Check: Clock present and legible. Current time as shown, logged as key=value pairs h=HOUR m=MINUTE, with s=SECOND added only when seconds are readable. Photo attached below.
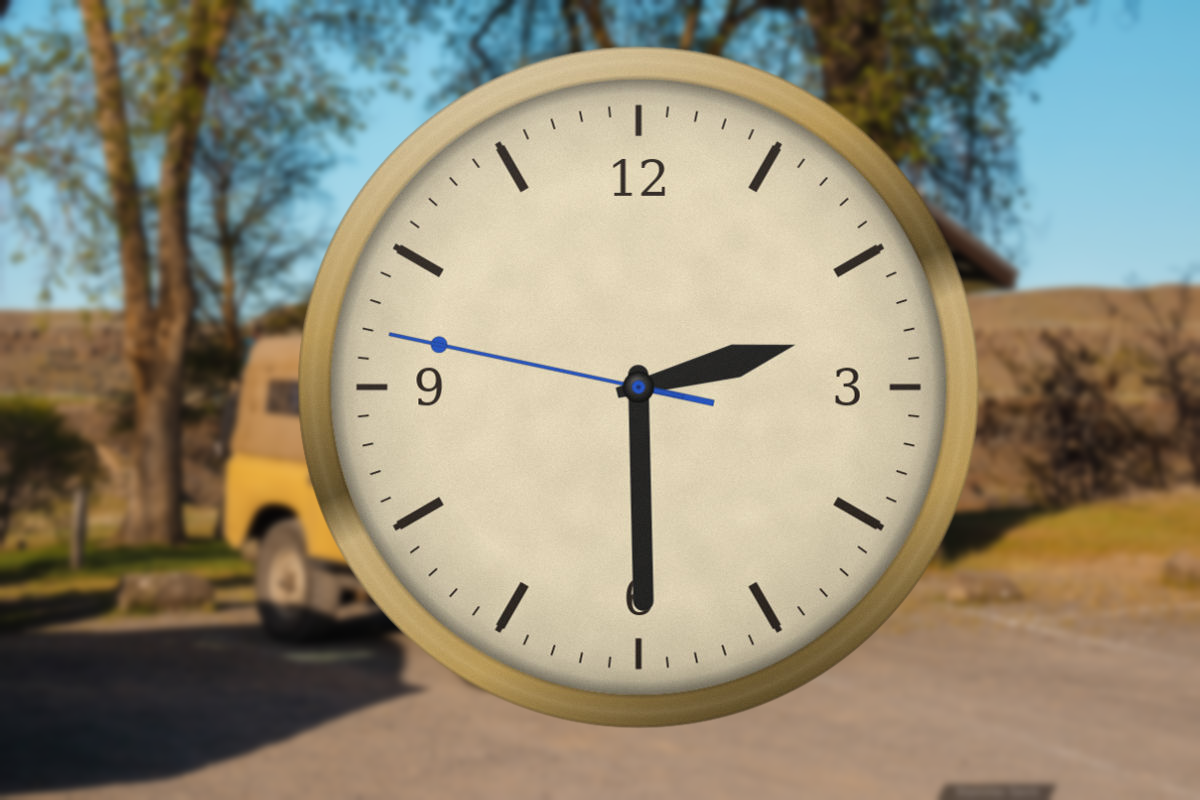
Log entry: h=2 m=29 s=47
